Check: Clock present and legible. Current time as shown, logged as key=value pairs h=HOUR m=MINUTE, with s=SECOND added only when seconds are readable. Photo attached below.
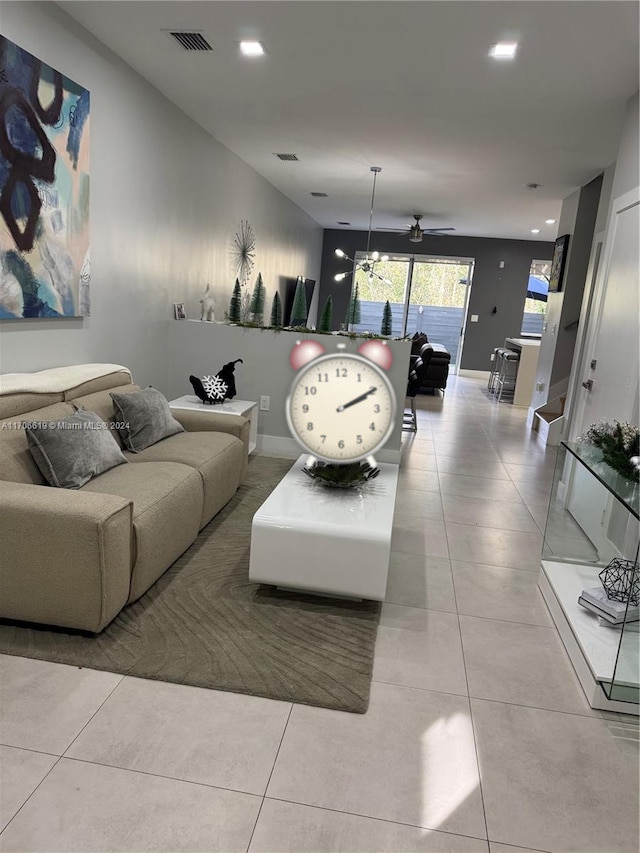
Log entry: h=2 m=10
